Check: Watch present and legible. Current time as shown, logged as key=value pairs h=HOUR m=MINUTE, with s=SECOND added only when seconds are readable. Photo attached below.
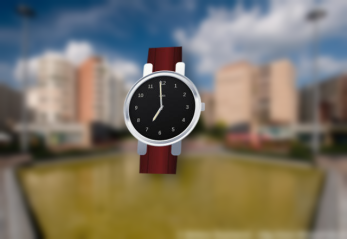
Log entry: h=6 m=59
